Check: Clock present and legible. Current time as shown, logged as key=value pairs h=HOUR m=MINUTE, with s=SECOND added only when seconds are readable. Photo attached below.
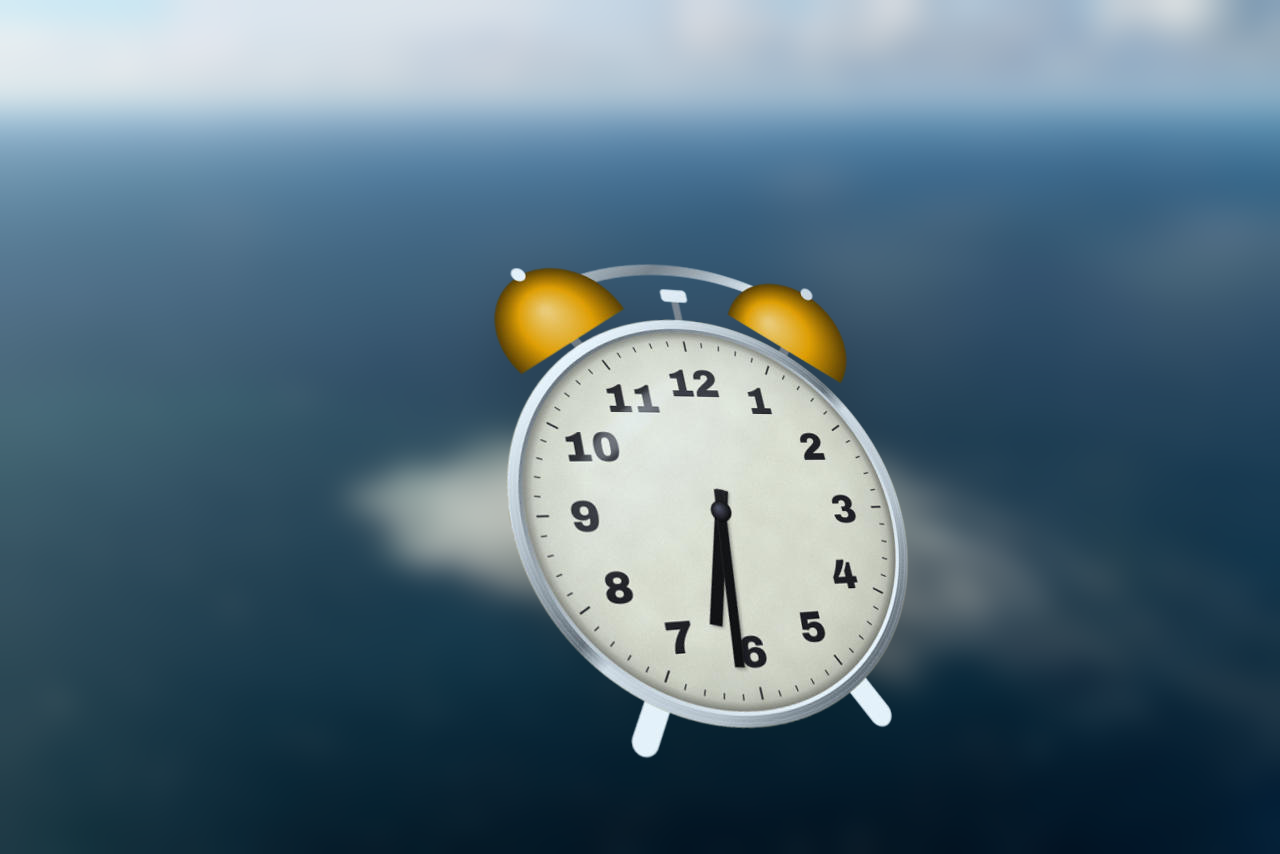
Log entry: h=6 m=31
